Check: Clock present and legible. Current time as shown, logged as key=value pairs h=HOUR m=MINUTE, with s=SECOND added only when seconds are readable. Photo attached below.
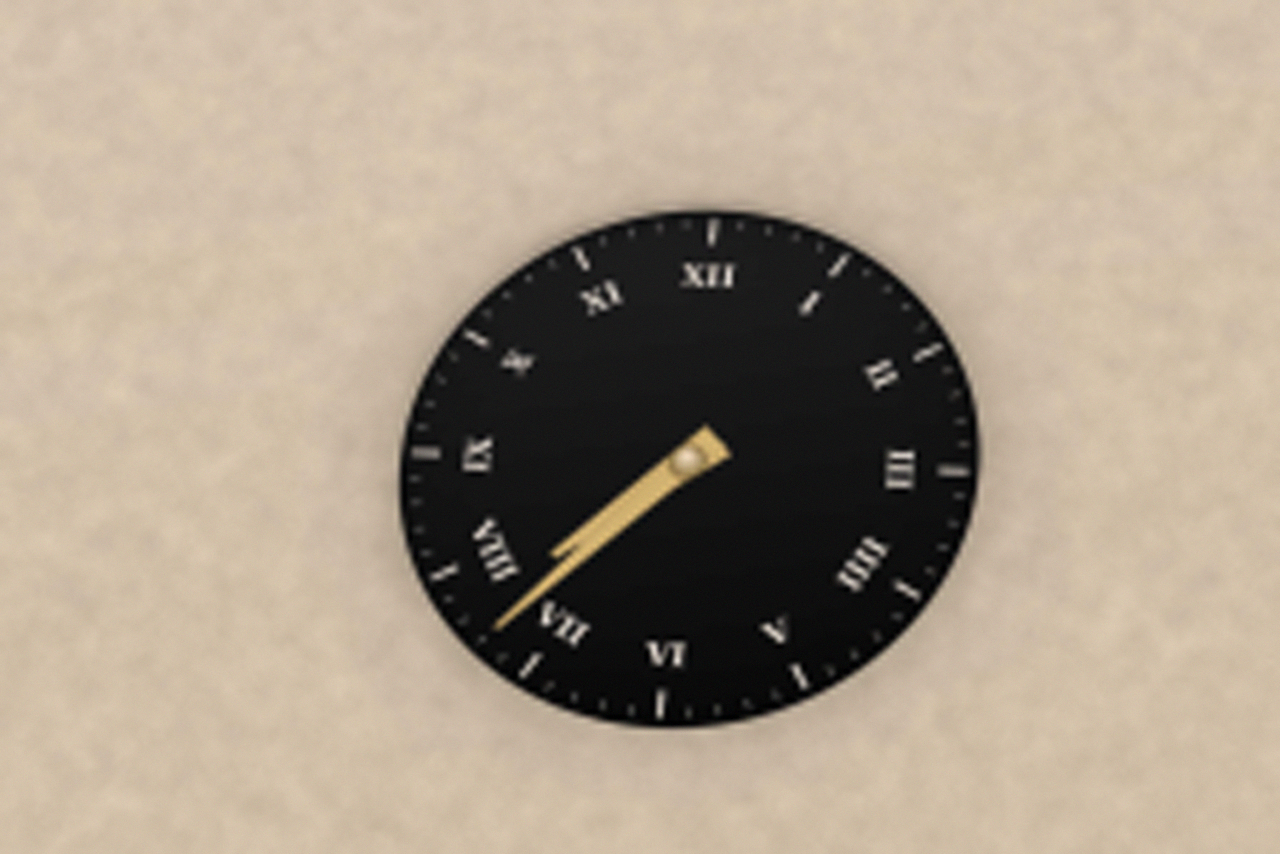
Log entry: h=7 m=37
